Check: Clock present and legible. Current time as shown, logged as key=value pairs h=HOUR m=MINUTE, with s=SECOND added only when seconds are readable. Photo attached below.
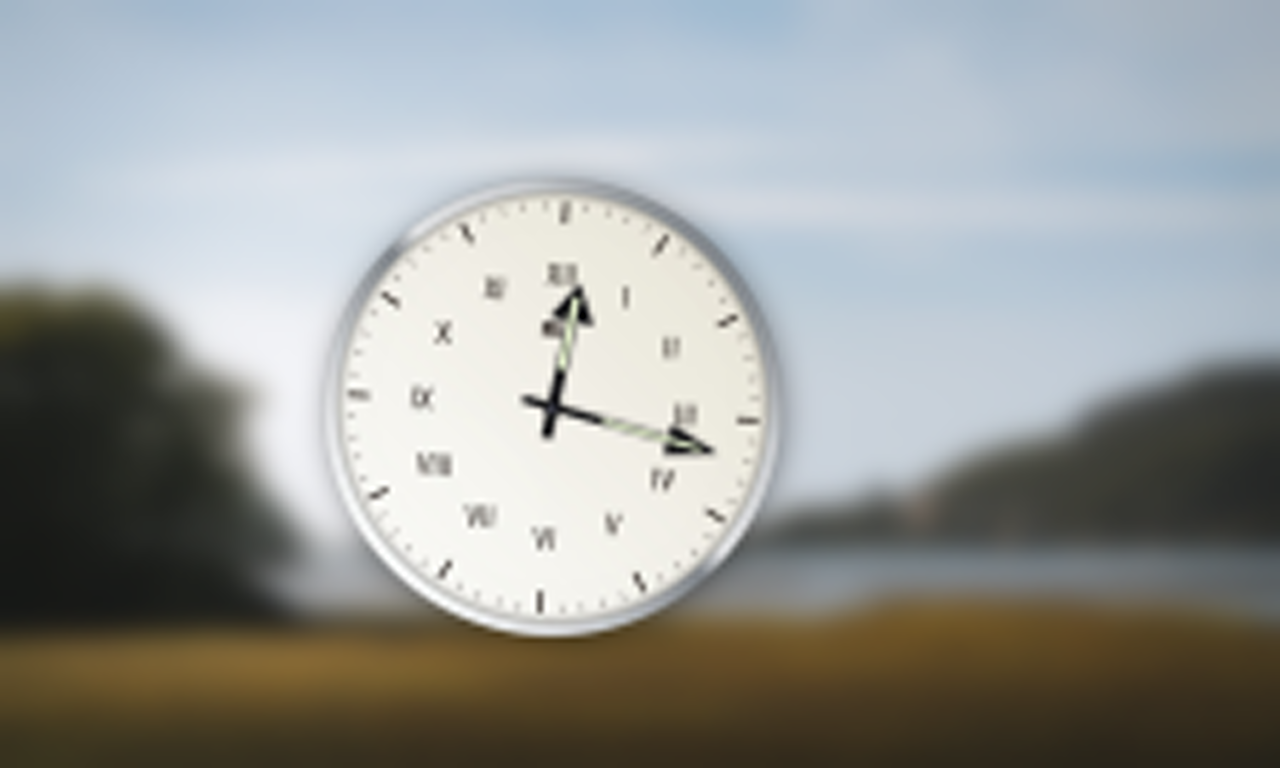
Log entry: h=12 m=17
